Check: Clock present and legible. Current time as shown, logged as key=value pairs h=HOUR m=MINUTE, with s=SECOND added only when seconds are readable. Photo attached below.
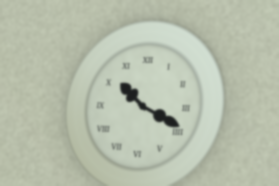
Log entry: h=10 m=19
